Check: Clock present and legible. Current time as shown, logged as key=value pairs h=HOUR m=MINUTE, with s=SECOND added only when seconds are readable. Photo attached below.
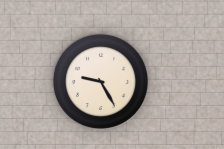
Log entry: h=9 m=25
